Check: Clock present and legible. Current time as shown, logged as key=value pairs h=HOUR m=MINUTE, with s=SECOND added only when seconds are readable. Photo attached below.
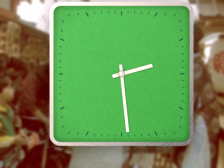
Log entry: h=2 m=29
